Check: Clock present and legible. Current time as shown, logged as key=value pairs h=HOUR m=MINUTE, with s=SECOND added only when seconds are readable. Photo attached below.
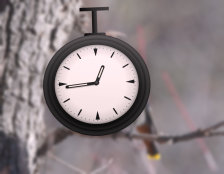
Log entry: h=12 m=44
